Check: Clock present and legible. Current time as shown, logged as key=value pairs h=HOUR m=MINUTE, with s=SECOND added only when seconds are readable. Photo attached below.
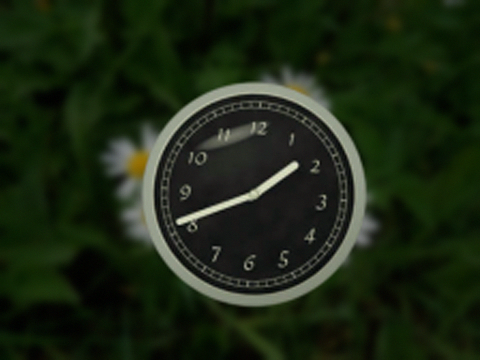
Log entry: h=1 m=41
